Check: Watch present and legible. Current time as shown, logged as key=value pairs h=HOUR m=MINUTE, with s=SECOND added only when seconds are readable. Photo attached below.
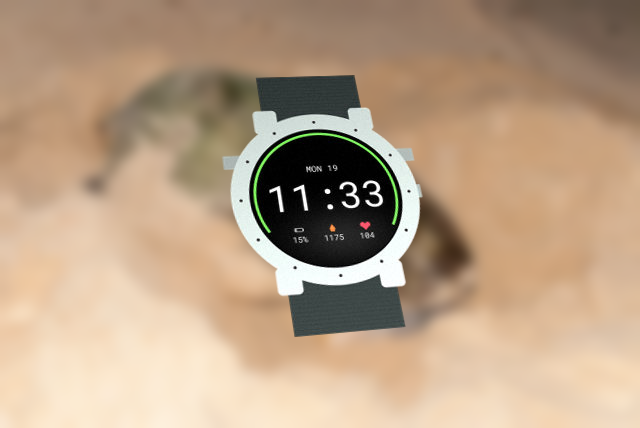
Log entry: h=11 m=33
